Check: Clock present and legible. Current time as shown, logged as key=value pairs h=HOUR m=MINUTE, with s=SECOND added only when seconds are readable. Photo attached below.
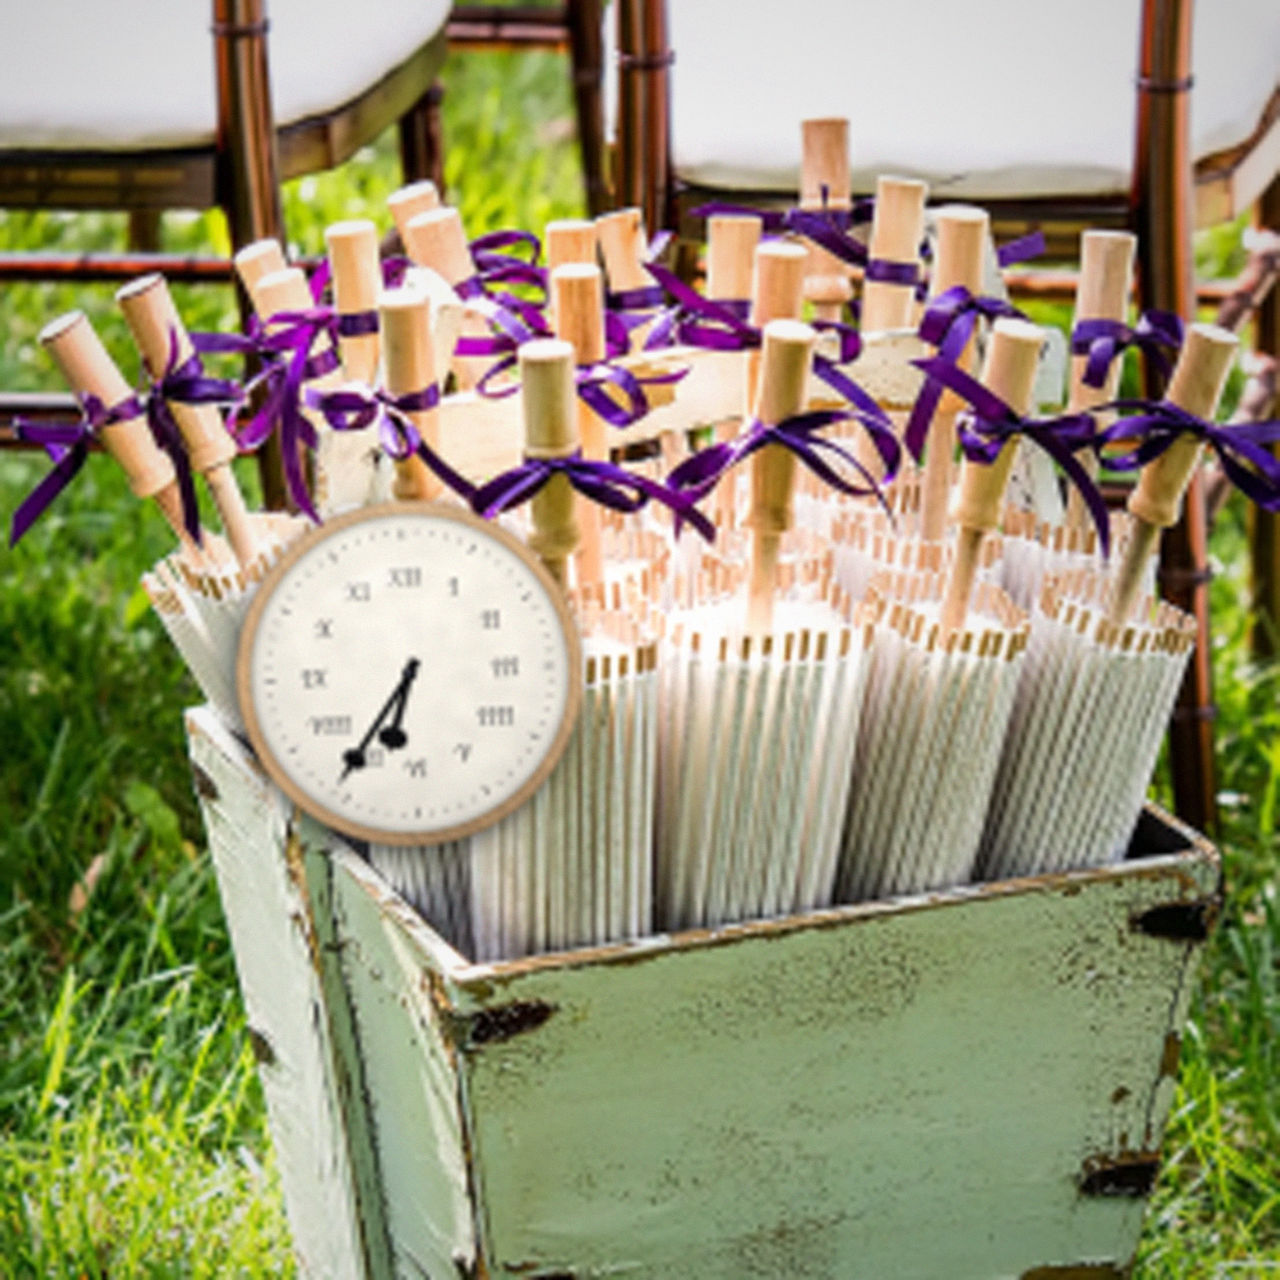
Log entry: h=6 m=36
